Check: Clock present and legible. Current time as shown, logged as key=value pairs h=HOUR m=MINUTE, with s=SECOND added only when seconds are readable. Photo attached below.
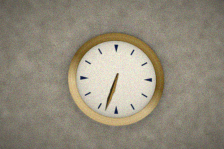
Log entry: h=6 m=33
